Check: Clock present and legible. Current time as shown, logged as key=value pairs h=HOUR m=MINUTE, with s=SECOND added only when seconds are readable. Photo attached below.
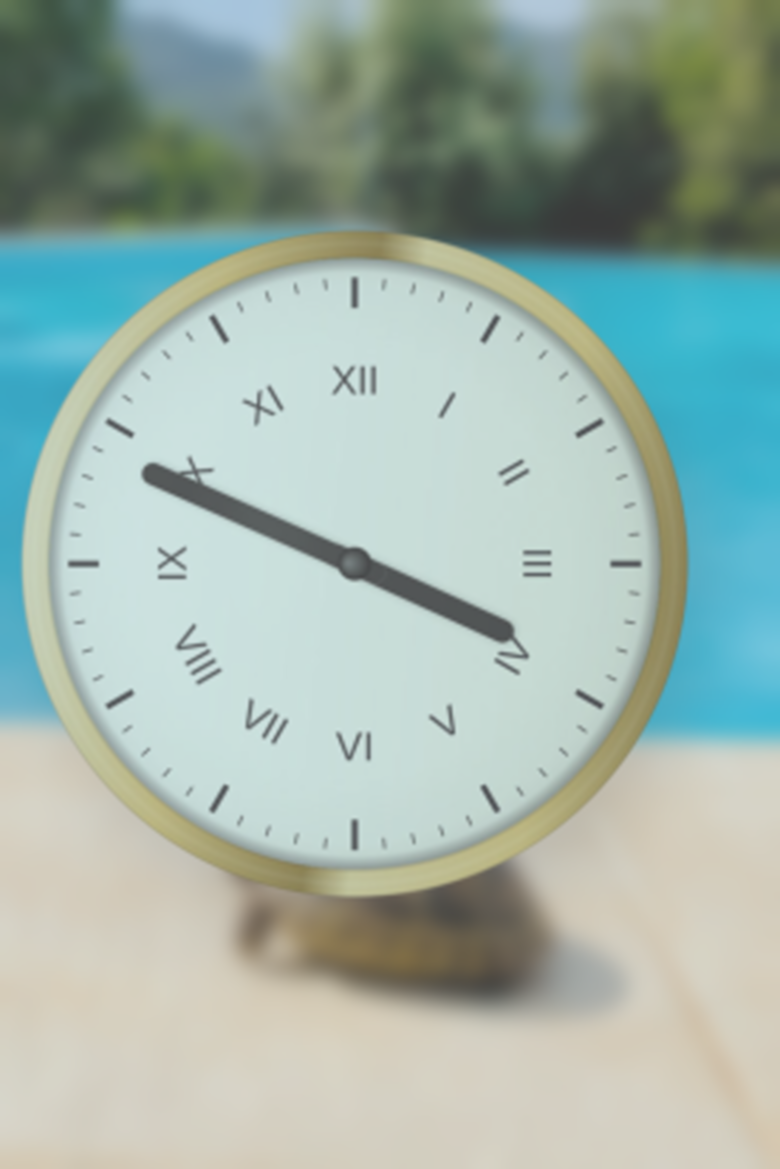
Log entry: h=3 m=49
